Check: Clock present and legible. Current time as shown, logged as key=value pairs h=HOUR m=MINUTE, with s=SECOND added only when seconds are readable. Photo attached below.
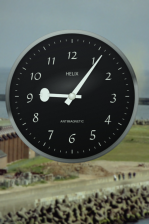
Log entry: h=9 m=6
